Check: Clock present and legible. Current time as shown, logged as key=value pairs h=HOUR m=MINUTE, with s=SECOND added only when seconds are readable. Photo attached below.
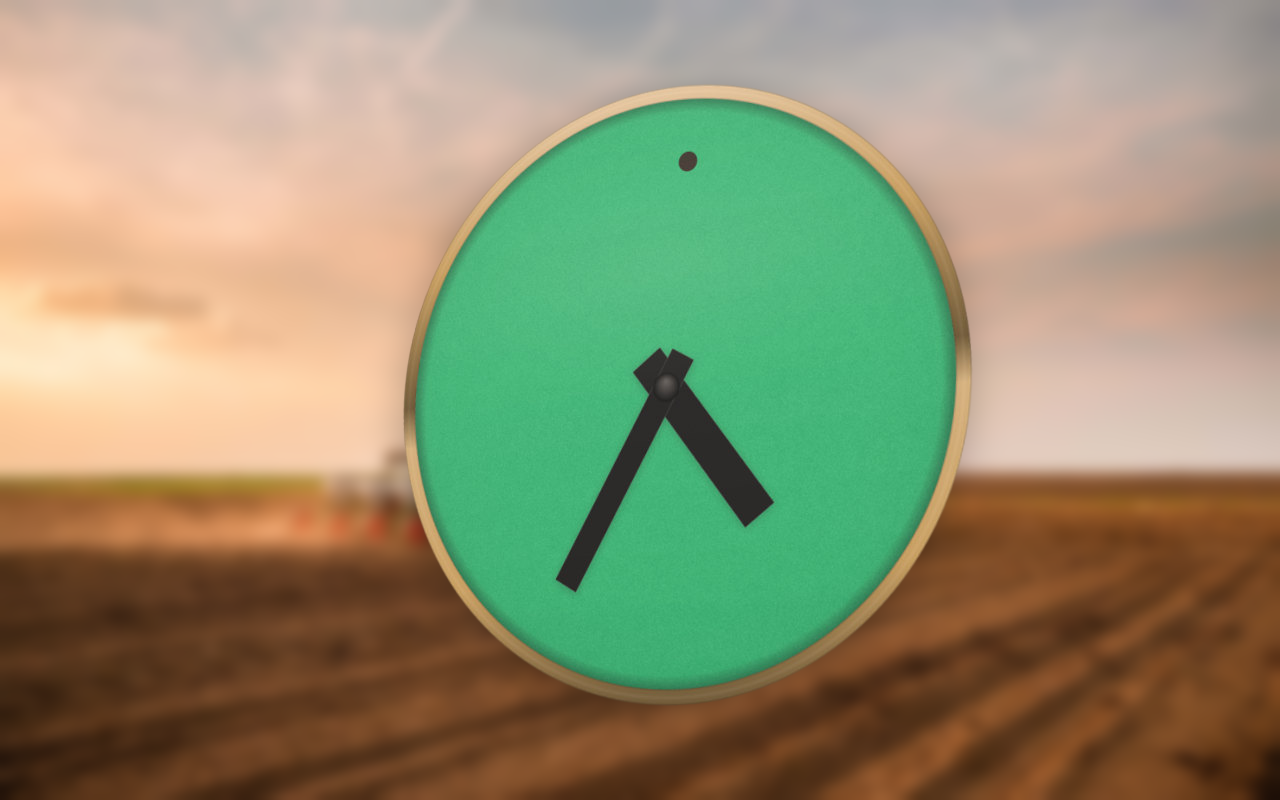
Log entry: h=4 m=34
